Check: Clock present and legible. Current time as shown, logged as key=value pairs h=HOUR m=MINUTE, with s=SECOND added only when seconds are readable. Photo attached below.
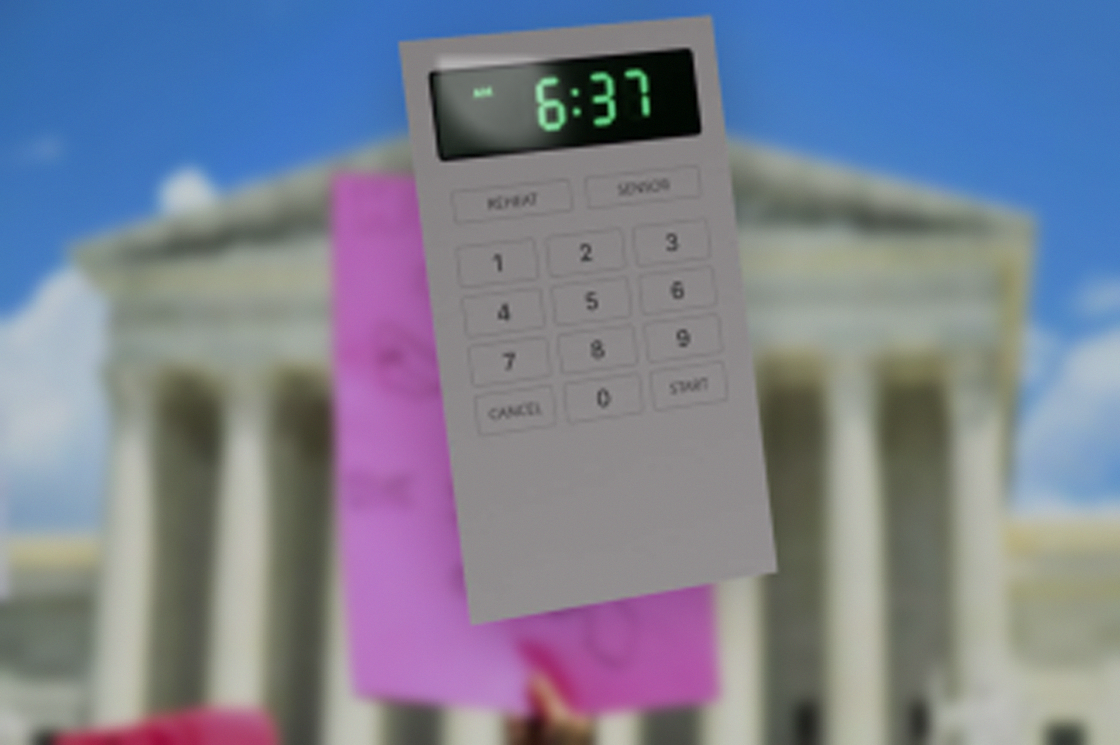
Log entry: h=6 m=37
